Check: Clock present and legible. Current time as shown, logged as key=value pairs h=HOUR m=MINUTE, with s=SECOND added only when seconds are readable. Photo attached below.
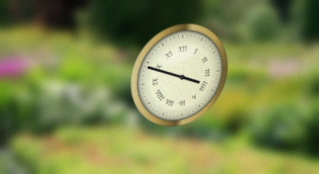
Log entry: h=3 m=49
